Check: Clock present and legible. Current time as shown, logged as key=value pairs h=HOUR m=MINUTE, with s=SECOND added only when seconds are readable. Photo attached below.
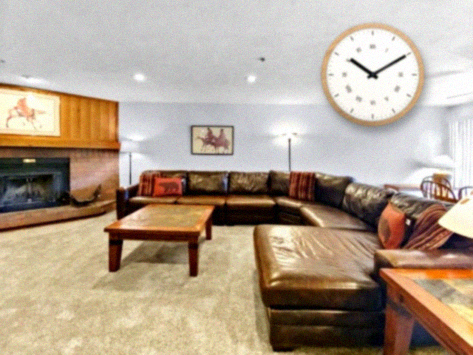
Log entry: h=10 m=10
